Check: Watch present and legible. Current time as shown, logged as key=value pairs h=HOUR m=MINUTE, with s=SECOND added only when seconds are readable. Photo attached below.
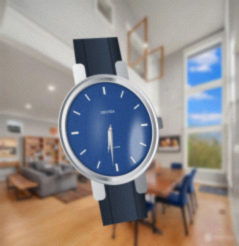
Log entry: h=6 m=31
